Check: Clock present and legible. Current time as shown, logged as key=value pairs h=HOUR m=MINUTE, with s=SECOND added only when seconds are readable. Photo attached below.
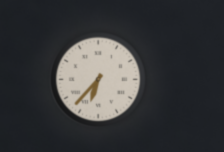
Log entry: h=6 m=37
